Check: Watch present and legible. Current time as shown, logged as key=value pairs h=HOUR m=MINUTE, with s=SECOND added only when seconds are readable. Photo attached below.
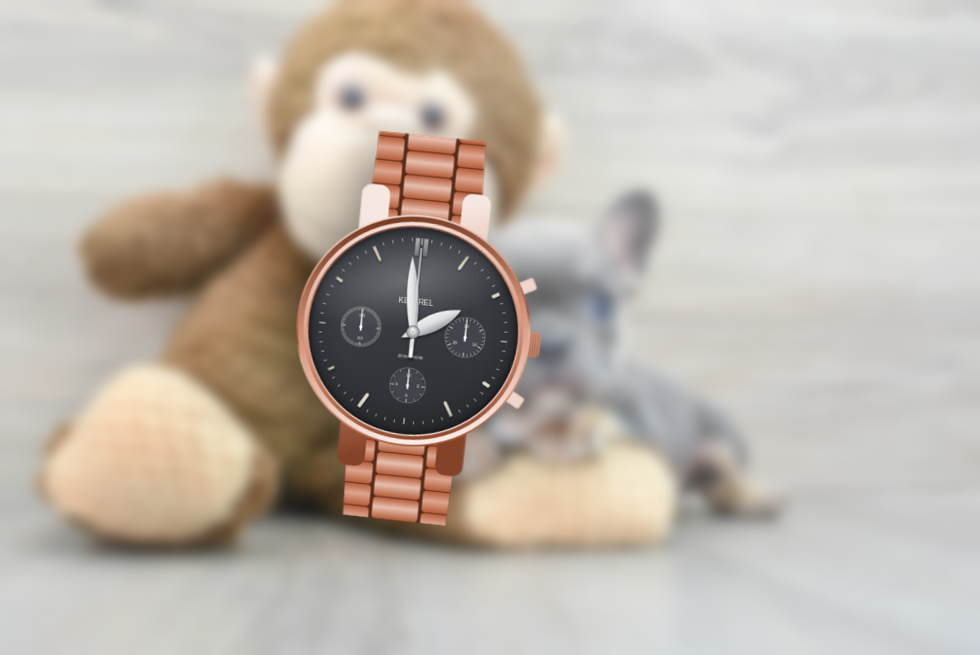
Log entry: h=1 m=59
